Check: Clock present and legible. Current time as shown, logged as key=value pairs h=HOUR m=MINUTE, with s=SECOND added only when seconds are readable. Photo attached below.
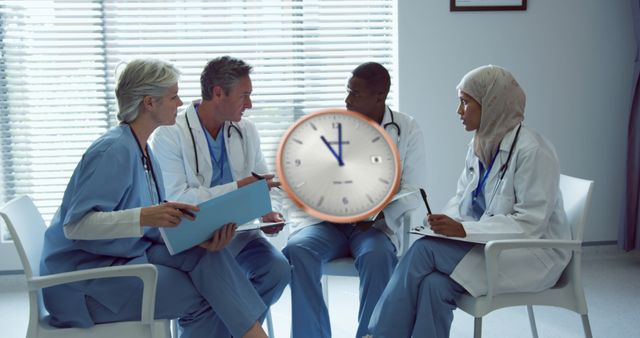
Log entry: h=11 m=1
